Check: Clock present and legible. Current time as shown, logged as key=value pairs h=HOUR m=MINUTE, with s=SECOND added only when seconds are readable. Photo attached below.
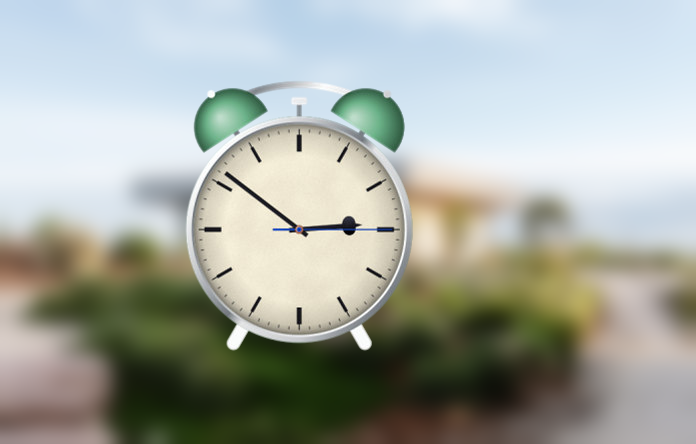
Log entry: h=2 m=51 s=15
